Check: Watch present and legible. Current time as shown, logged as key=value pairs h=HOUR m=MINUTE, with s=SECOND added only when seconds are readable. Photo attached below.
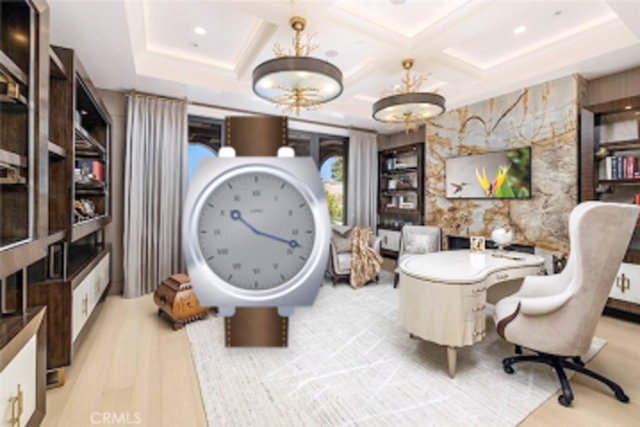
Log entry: h=10 m=18
